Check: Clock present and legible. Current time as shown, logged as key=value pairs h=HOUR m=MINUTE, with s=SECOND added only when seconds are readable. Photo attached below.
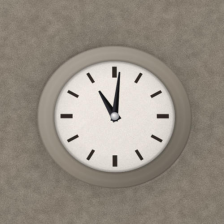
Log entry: h=11 m=1
